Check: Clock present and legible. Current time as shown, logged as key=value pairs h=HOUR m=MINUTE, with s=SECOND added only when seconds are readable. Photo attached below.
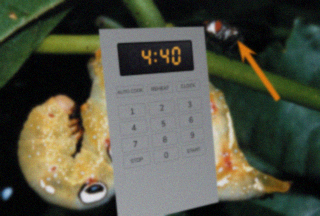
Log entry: h=4 m=40
